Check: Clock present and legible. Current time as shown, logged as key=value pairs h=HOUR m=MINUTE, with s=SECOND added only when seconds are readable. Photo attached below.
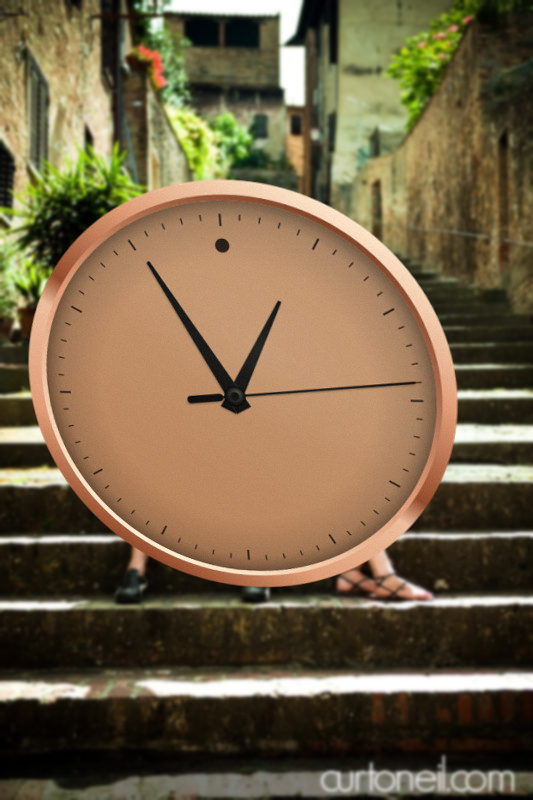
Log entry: h=12 m=55 s=14
